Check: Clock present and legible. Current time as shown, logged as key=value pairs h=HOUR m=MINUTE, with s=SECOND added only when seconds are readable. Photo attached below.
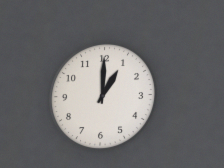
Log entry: h=1 m=0
